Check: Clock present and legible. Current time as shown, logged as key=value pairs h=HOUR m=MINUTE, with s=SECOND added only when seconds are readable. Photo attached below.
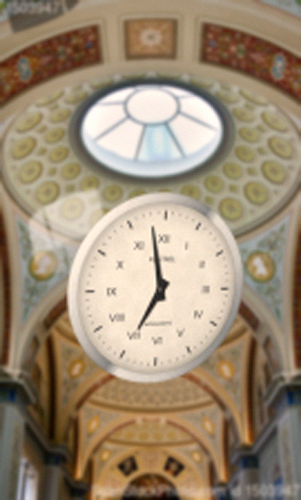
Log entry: h=6 m=58
